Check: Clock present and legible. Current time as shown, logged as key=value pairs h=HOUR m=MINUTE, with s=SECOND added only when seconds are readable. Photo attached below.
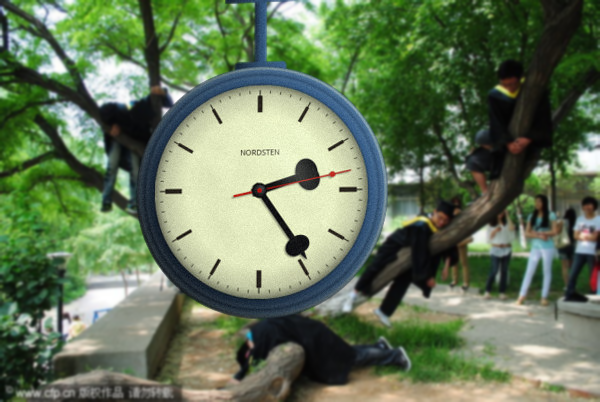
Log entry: h=2 m=24 s=13
